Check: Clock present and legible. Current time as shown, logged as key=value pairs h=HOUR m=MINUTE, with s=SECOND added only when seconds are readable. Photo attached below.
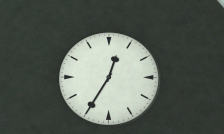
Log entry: h=12 m=35
